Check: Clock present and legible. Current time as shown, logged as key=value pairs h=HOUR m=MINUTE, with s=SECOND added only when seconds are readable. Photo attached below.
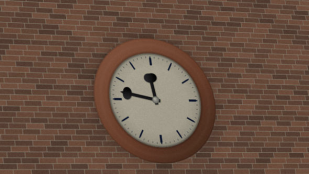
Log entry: h=11 m=47
